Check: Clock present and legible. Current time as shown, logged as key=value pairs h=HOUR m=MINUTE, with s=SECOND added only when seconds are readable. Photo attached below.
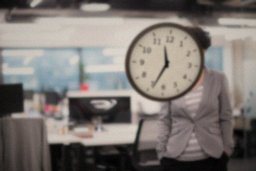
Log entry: h=11 m=34
